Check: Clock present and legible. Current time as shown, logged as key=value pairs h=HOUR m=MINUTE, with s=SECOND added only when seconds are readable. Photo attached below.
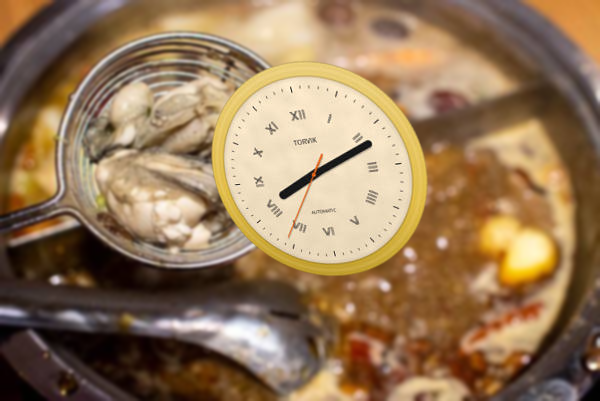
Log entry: h=8 m=11 s=36
